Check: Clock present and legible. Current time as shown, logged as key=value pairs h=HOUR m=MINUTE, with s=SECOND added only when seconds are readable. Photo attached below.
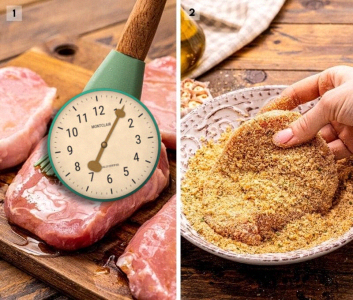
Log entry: h=7 m=6
